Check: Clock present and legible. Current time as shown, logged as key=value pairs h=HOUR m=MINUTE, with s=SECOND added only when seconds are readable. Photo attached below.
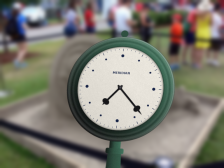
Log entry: h=7 m=23
